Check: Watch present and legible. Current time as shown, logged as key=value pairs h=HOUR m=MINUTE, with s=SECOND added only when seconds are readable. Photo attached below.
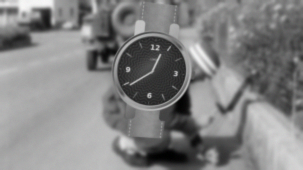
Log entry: h=12 m=39
